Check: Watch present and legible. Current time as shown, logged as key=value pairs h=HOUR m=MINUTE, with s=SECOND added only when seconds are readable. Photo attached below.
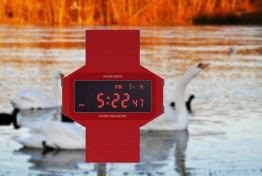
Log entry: h=5 m=22 s=47
